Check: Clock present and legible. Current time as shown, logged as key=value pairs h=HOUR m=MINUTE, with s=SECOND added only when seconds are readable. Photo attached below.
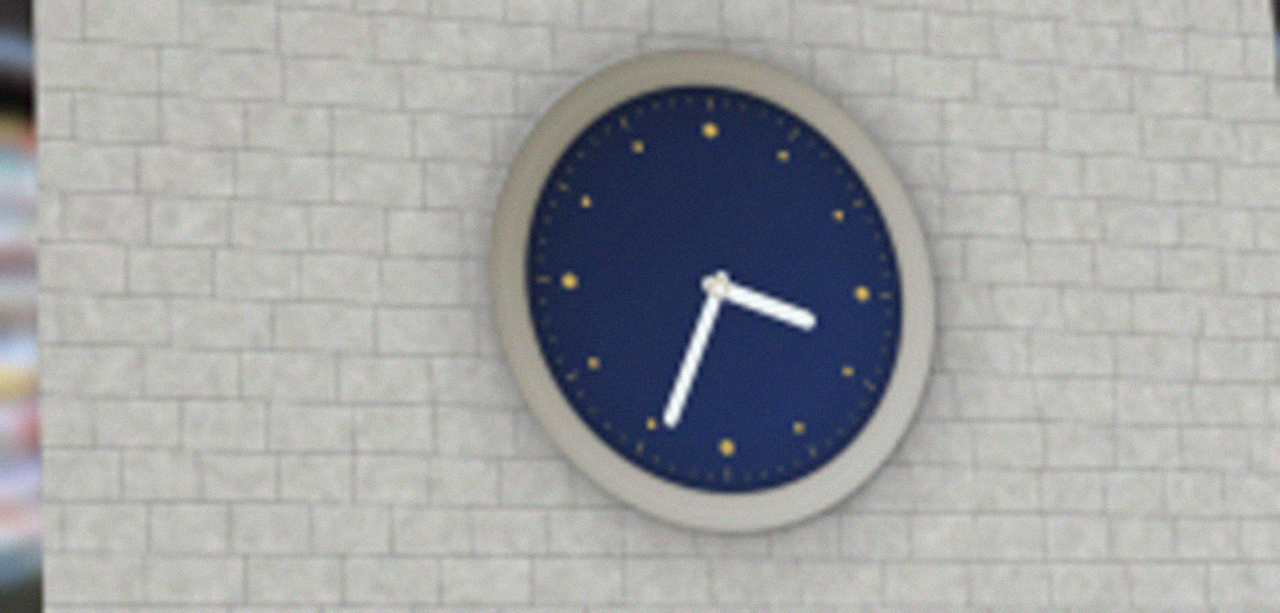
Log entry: h=3 m=34
